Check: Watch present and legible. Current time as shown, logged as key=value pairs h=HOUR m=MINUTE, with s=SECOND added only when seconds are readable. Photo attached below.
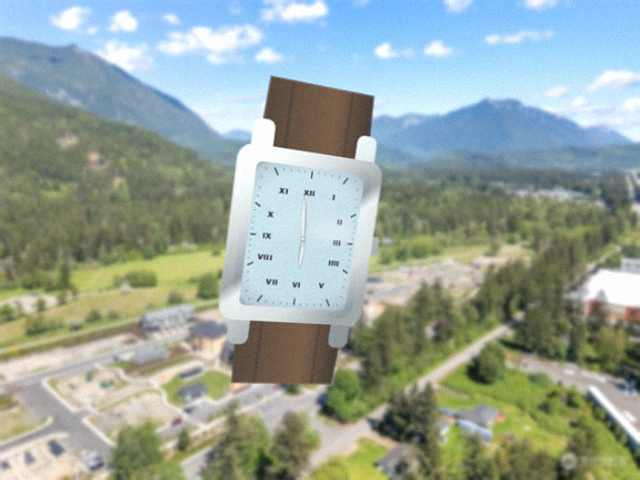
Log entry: h=5 m=59
